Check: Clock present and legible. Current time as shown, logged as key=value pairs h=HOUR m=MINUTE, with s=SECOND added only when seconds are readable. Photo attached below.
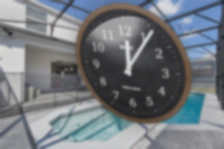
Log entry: h=12 m=6
